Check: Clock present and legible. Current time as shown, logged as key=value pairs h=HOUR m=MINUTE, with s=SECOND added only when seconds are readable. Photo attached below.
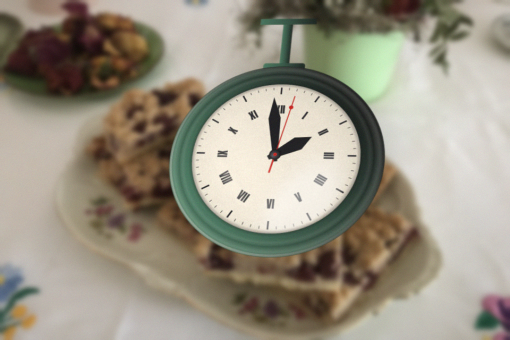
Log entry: h=1 m=59 s=2
